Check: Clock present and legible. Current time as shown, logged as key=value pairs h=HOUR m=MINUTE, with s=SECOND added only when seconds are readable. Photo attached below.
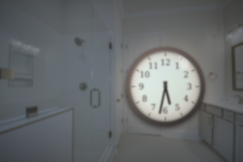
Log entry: h=5 m=32
